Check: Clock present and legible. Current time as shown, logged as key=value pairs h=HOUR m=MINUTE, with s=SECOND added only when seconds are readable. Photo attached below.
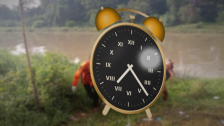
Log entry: h=7 m=23
